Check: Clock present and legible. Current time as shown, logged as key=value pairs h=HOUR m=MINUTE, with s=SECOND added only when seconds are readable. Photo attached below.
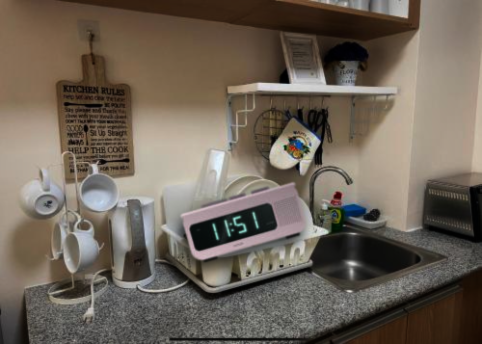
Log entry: h=11 m=51
